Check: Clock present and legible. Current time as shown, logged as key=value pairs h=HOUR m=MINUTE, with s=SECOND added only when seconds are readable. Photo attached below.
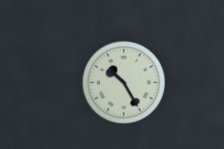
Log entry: h=10 m=25
